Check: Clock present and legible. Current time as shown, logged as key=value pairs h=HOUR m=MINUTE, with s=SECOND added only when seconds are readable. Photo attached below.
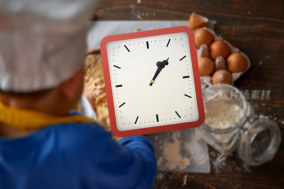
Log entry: h=1 m=7
